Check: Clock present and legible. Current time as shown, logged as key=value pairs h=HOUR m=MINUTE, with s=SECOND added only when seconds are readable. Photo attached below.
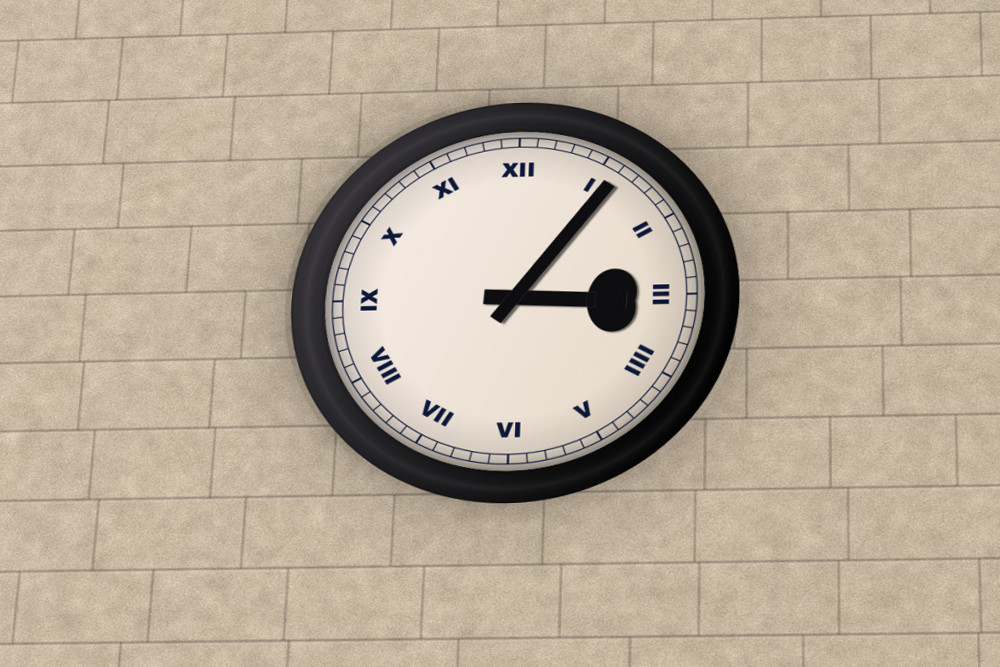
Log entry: h=3 m=6
